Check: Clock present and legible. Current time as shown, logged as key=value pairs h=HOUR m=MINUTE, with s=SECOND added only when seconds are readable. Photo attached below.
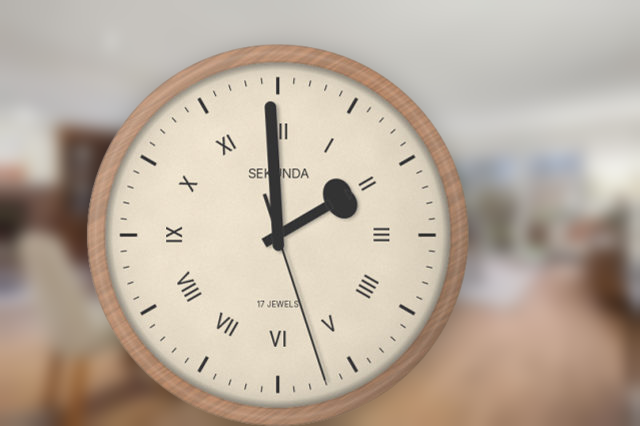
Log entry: h=1 m=59 s=27
